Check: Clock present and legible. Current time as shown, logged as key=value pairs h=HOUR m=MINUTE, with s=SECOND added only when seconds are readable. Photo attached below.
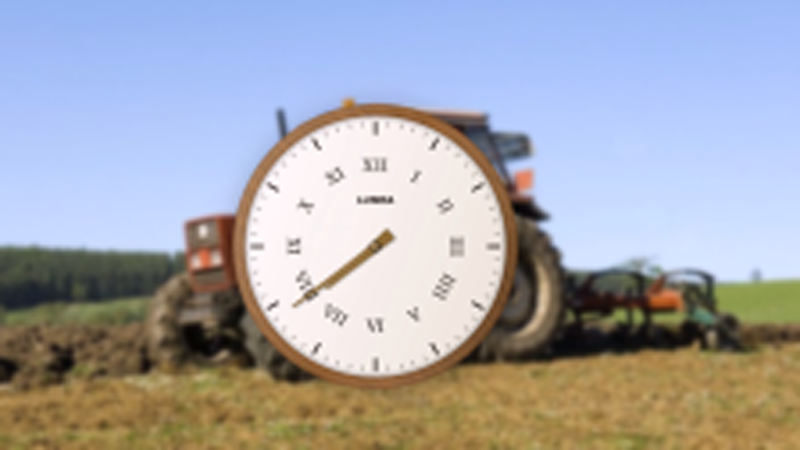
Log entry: h=7 m=39
